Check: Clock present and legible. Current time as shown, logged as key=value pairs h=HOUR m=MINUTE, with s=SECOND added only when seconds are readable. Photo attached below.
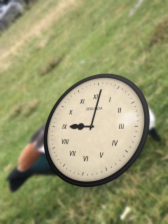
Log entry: h=9 m=1
